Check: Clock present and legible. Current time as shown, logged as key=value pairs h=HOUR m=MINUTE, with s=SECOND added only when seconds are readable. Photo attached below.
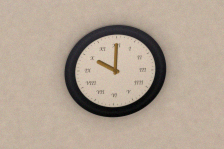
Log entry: h=10 m=0
